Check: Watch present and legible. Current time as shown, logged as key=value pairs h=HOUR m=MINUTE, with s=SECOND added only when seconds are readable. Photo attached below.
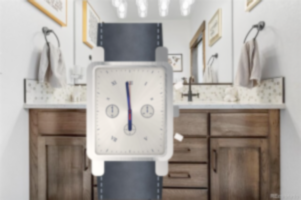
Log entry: h=5 m=59
